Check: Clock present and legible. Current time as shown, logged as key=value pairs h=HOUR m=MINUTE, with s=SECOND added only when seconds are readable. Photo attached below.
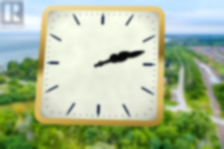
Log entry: h=2 m=12
